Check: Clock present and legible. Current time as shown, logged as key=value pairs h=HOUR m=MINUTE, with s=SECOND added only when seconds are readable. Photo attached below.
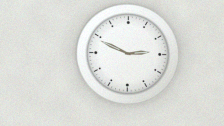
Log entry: h=2 m=49
